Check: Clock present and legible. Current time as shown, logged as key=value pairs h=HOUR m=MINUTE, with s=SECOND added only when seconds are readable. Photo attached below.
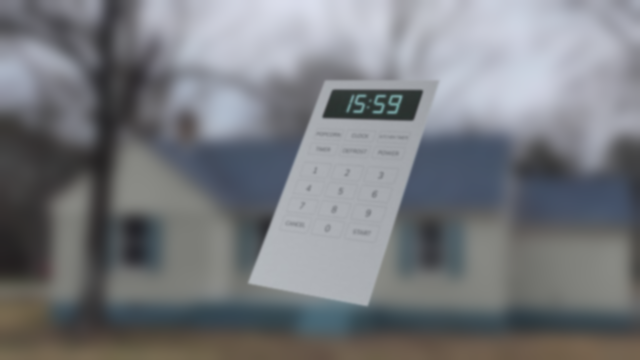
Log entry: h=15 m=59
